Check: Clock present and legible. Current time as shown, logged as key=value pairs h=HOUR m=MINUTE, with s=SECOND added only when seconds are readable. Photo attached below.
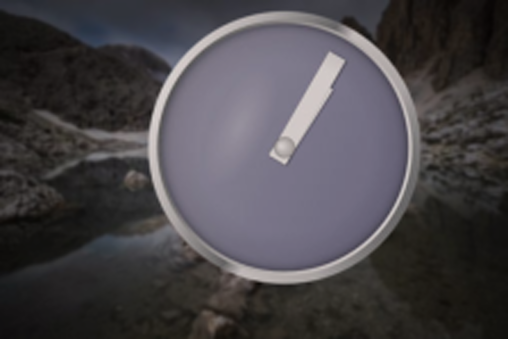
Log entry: h=1 m=5
